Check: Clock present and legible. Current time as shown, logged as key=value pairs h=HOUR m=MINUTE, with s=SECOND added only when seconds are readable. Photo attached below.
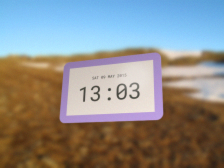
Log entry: h=13 m=3
